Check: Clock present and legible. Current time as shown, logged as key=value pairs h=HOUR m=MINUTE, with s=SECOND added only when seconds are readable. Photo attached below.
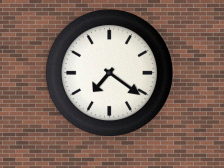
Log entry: h=7 m=21
